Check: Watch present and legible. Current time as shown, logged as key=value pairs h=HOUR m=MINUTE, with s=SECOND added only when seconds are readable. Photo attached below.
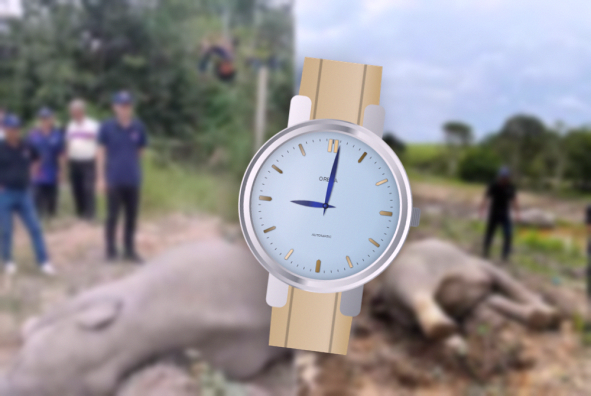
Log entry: h=9 m=1
